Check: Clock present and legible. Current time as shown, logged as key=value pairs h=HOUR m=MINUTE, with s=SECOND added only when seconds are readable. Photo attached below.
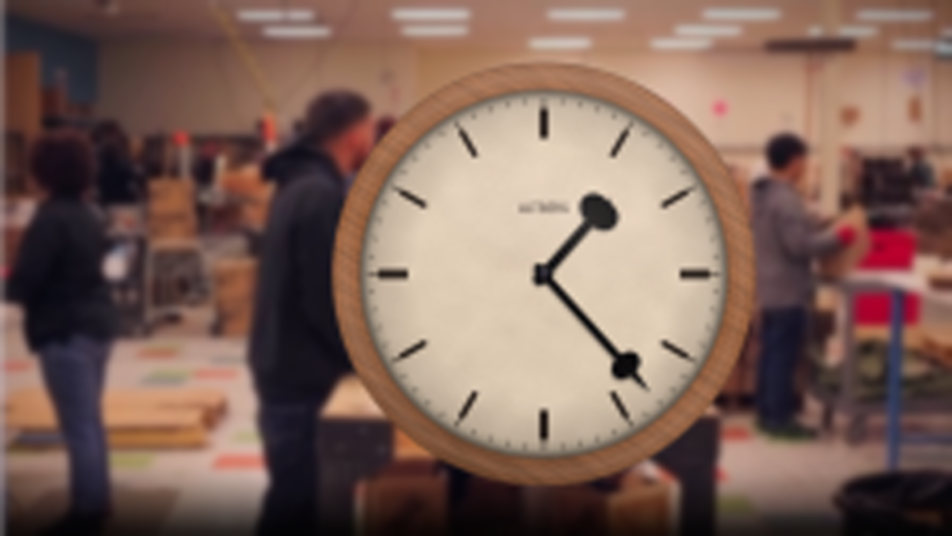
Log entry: h=1 m=23
